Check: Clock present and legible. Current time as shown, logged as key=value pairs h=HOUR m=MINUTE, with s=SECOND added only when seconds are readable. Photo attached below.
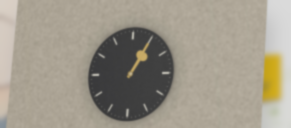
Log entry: h=1 m=5
